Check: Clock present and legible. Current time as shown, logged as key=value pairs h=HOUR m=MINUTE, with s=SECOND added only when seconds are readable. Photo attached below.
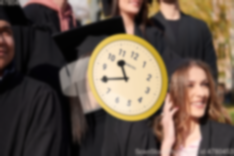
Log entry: h=10 m=40
